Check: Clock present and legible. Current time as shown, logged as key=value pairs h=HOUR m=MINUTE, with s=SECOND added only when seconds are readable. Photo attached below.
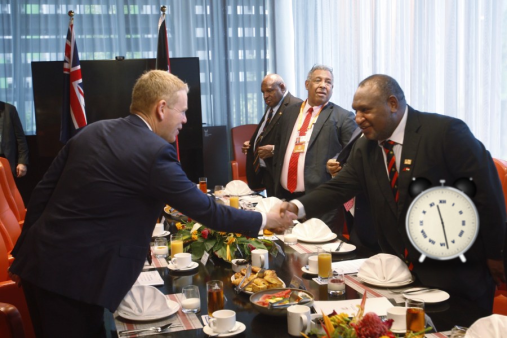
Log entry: h=11 m=28
